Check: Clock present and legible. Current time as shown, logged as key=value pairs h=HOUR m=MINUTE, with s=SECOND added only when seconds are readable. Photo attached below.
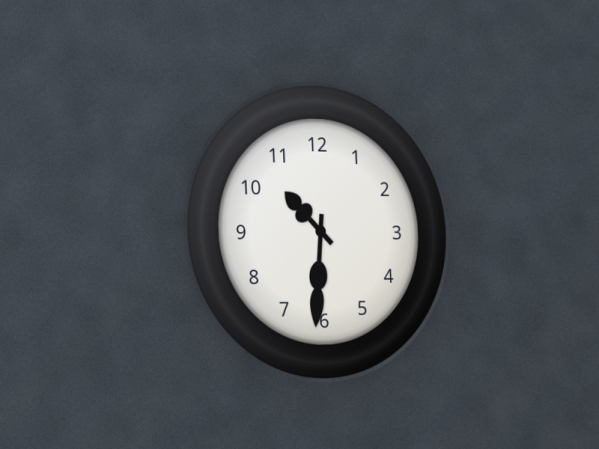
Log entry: h=10 m=31
